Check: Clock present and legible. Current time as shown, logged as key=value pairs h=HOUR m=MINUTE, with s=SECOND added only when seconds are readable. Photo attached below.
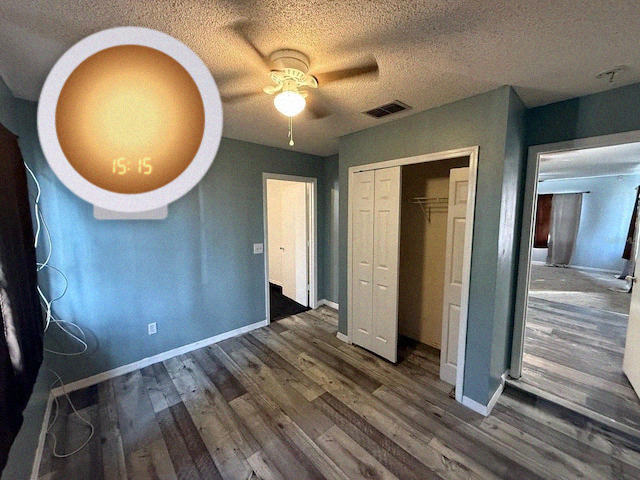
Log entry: h=15 m=15
